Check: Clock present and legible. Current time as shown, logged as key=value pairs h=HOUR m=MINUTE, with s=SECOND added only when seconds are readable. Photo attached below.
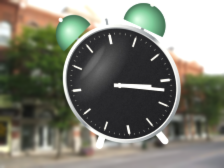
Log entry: h=3 m=17
